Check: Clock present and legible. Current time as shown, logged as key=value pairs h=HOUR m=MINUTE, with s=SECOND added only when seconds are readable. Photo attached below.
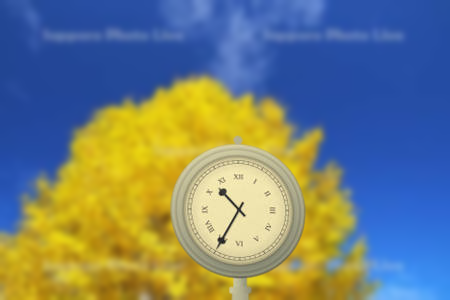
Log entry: h=10 m=35
